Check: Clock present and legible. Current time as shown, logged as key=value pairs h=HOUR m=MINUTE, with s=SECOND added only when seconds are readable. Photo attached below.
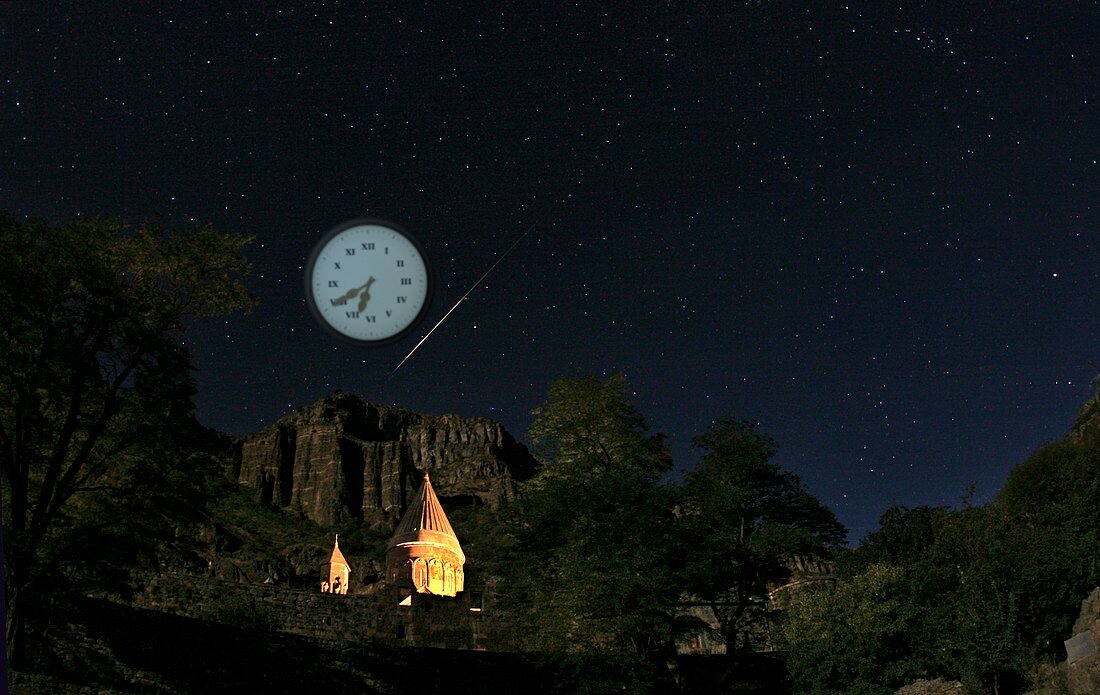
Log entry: h=6 m=40
